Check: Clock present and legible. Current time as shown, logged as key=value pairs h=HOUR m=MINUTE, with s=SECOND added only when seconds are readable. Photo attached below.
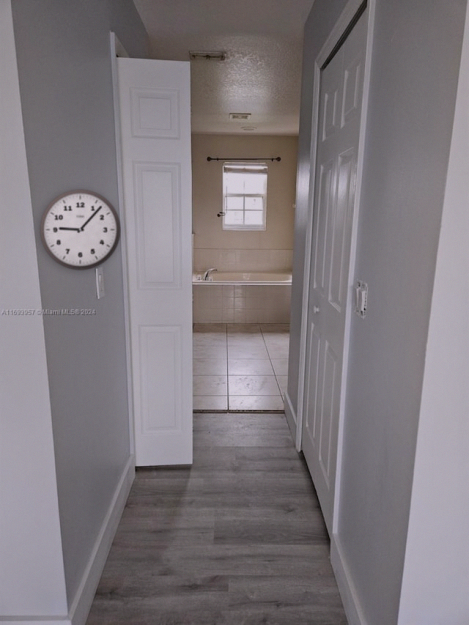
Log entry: h=9 m=7
